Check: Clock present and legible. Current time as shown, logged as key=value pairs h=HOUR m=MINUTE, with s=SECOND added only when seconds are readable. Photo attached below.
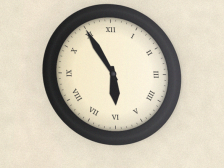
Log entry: h=5 m=55
